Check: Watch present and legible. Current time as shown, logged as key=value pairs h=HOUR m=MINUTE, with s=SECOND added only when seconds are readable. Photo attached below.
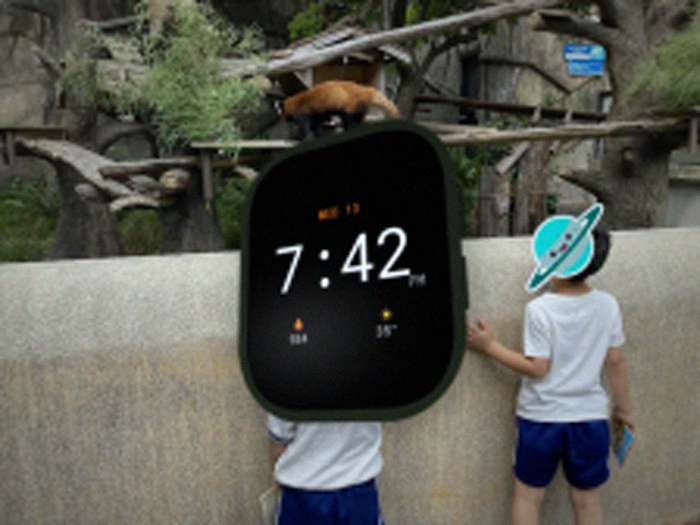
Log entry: h=7 m=42
